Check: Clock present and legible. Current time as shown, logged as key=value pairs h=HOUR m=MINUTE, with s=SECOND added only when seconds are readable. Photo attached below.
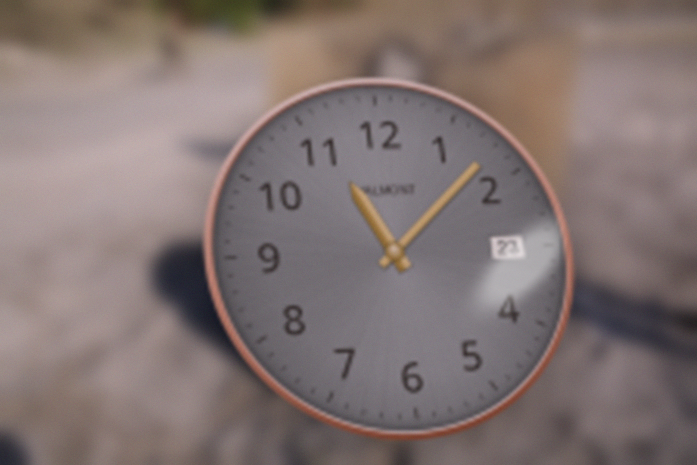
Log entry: h=11 m=8
